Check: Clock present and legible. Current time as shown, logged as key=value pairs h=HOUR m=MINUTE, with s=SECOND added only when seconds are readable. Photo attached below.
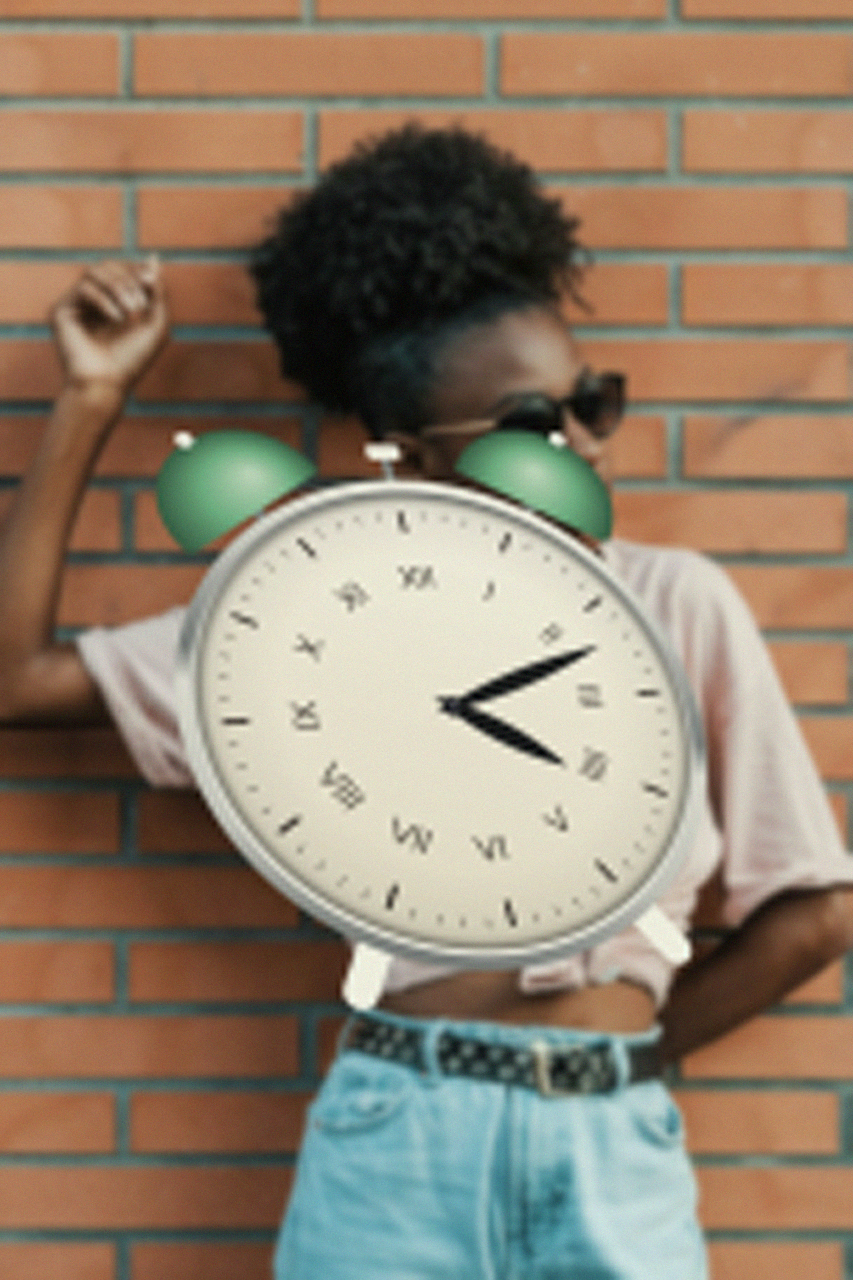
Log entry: h=4 m=12
